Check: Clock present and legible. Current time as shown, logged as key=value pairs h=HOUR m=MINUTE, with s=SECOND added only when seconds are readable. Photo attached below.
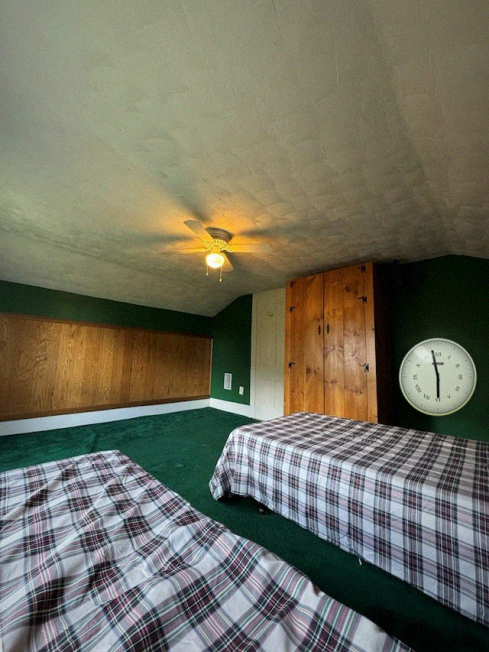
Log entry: h=5 m=58
